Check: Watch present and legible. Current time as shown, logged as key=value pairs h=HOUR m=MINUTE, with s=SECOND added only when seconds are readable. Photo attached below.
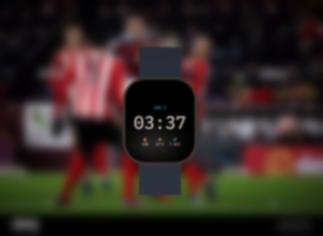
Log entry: h=3 m=37
